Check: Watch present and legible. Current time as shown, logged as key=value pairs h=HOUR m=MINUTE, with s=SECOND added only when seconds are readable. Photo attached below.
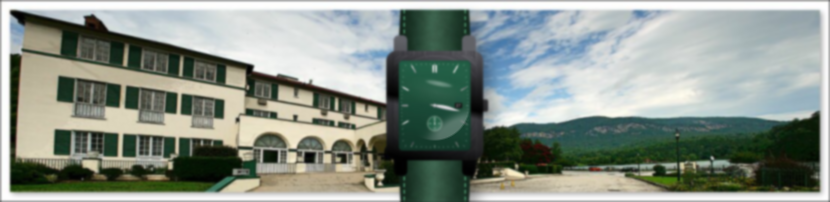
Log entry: h=3 m=17
